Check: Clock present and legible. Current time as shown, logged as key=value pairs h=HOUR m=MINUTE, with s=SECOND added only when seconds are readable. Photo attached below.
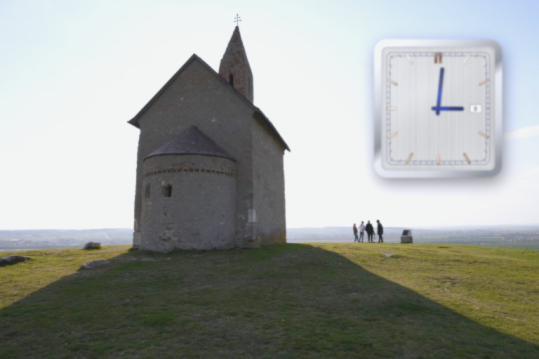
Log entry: h=3 m=1
